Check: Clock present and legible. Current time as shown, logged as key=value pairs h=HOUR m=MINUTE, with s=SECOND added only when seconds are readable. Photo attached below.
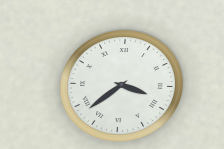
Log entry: h=3 m=38
